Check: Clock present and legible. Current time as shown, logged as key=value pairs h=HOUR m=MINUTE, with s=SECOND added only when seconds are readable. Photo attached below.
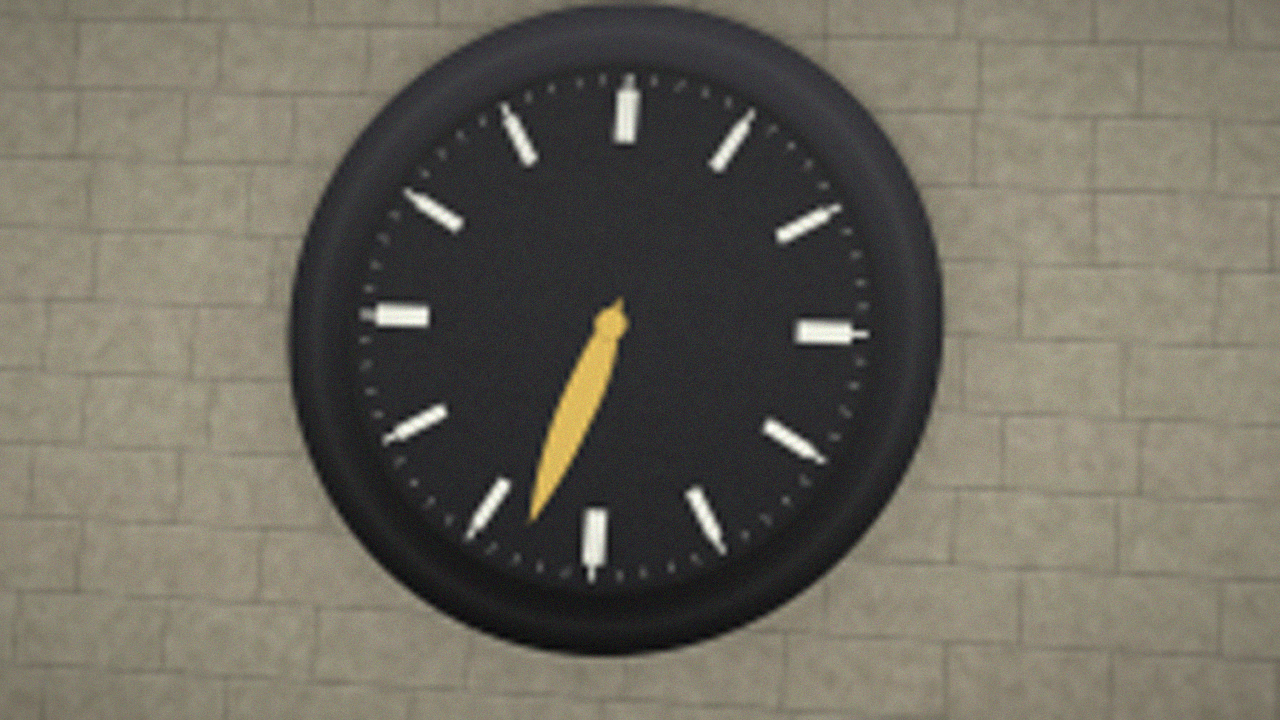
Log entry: h=6 m=33
